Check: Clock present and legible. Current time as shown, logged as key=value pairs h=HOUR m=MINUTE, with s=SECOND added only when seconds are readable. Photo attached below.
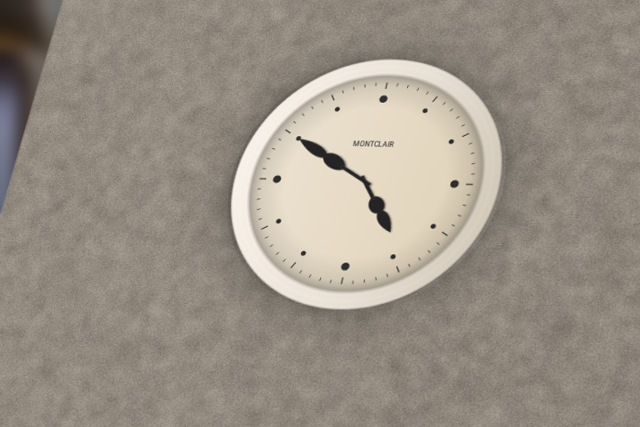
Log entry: h=4 m=50
